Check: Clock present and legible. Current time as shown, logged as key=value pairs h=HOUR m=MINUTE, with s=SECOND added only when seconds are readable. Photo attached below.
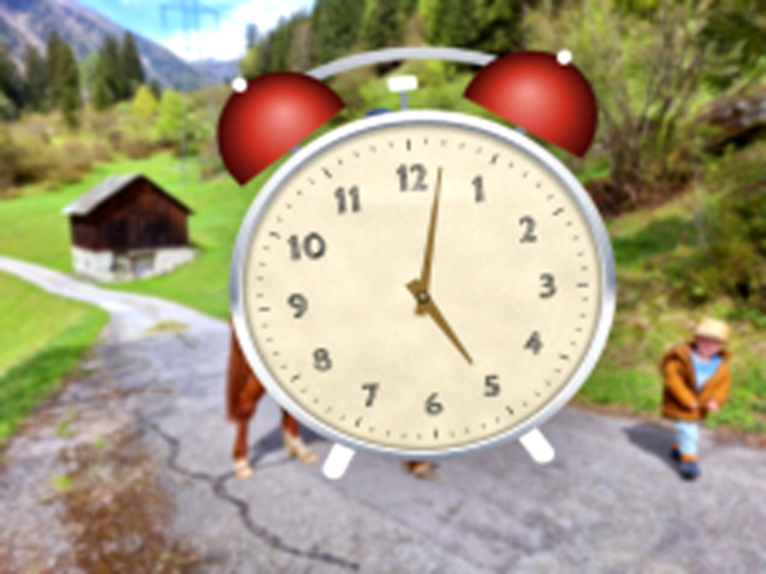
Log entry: h=5 m=2
